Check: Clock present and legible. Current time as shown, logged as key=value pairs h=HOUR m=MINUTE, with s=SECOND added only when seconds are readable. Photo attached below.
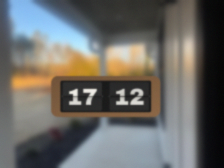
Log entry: h=17 m=12
